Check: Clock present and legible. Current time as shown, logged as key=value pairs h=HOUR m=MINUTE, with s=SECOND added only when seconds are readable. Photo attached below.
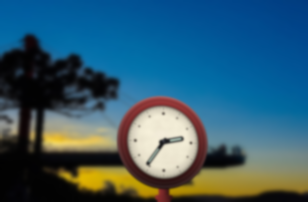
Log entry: h=2 m=36
